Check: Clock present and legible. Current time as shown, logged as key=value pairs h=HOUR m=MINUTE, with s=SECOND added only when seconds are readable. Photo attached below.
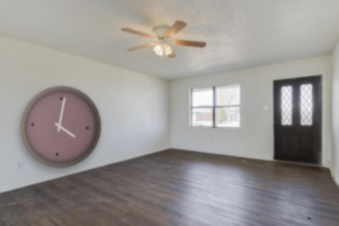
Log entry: h=4 m=1
